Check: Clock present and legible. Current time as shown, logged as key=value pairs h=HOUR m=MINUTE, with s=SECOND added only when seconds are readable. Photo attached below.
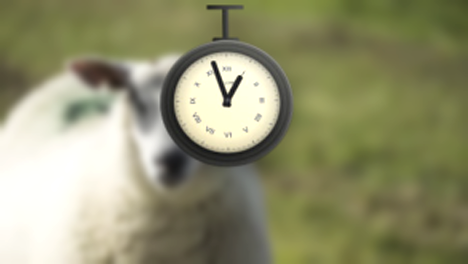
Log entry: h=12 m=57
